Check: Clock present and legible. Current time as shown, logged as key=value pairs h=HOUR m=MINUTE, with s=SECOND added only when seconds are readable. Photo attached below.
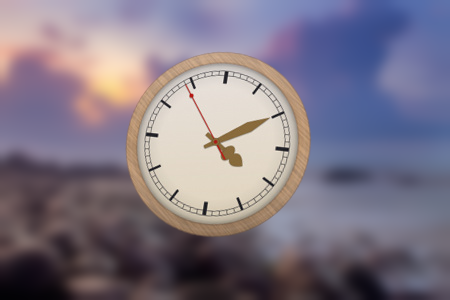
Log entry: h=4 m=9 s=54
